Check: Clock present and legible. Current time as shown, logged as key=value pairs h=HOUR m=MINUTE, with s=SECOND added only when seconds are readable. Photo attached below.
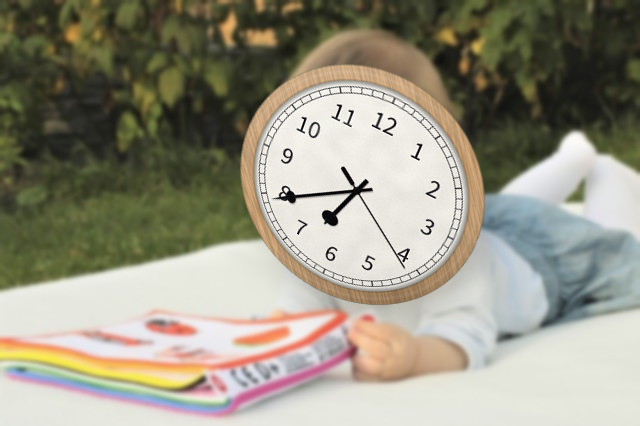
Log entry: h=6 m=39 s=21
